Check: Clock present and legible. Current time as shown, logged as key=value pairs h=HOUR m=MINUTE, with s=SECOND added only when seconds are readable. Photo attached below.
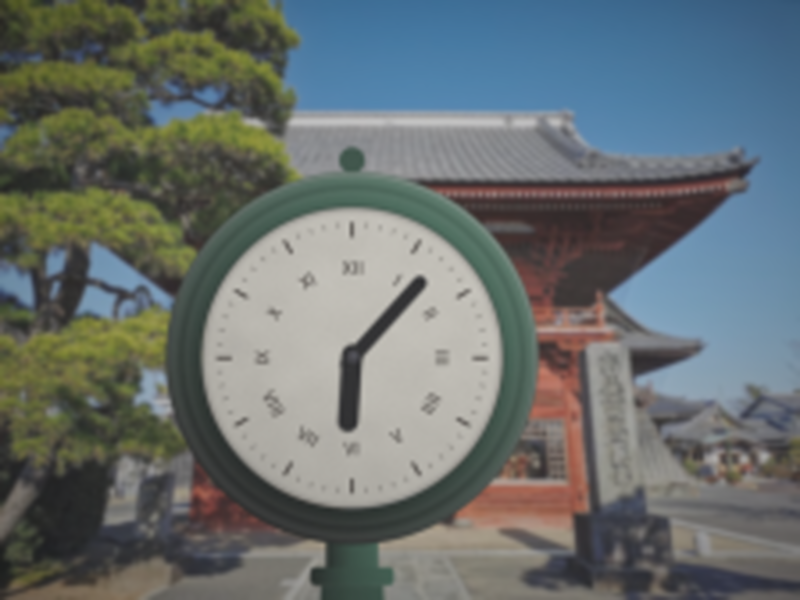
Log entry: h=6 m=7
